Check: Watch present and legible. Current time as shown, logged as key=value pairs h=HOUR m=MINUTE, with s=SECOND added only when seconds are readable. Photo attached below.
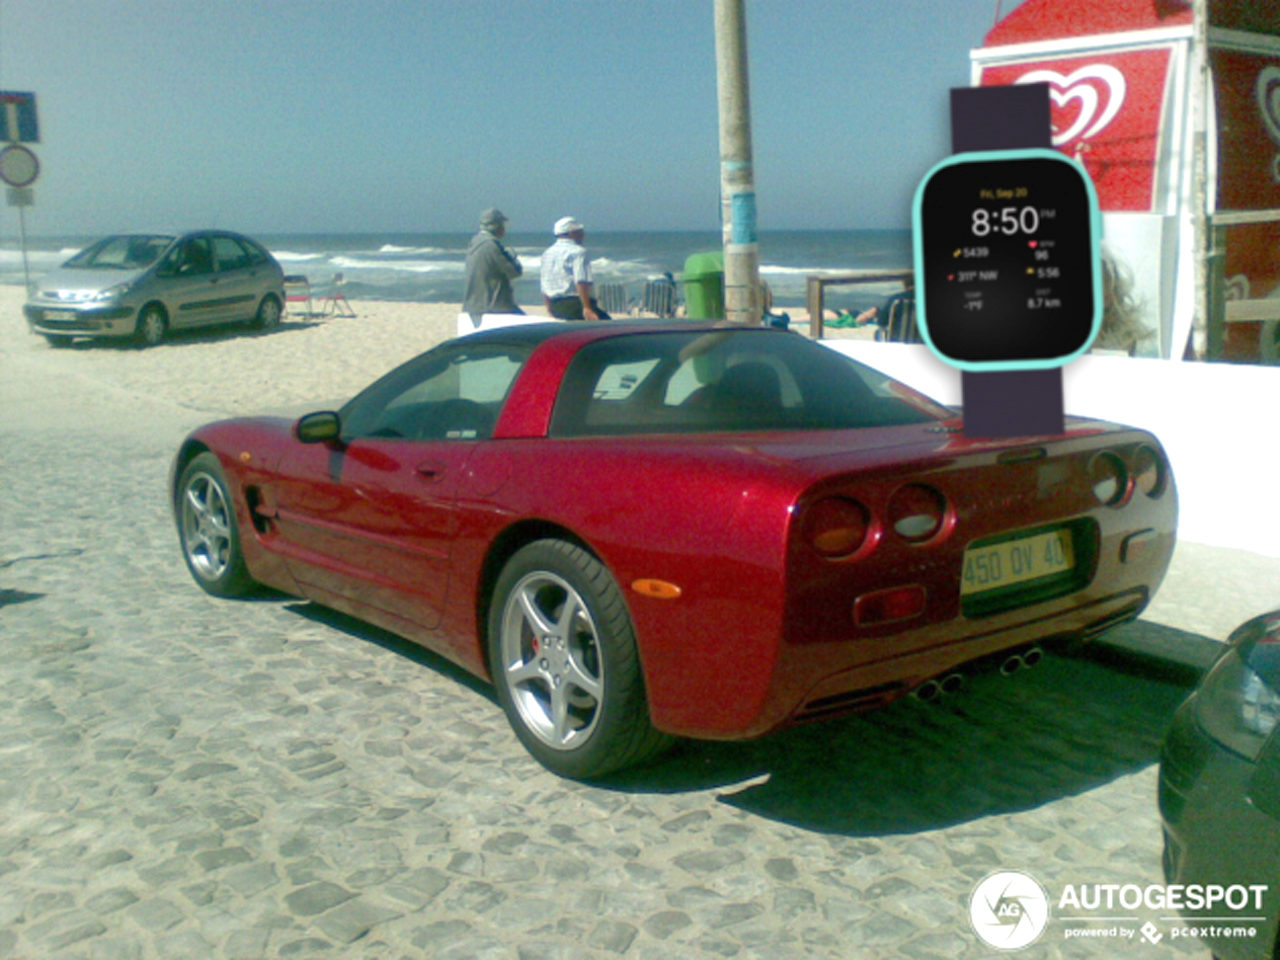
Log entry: h=8 m=50
